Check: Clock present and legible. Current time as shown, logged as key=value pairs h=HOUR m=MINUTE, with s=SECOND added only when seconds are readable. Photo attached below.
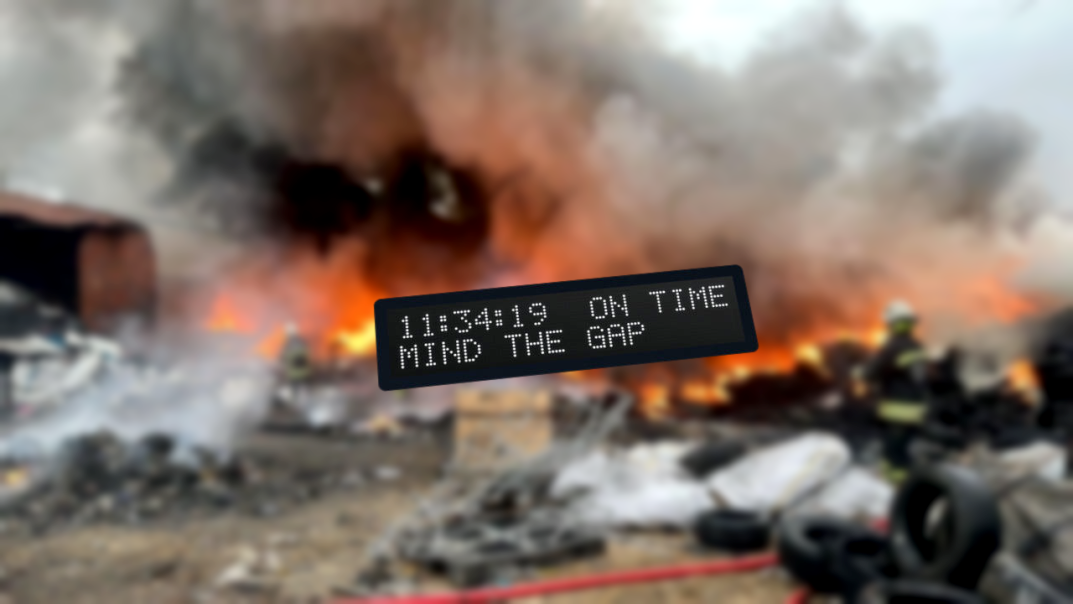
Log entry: h=11 m=34 s=19
